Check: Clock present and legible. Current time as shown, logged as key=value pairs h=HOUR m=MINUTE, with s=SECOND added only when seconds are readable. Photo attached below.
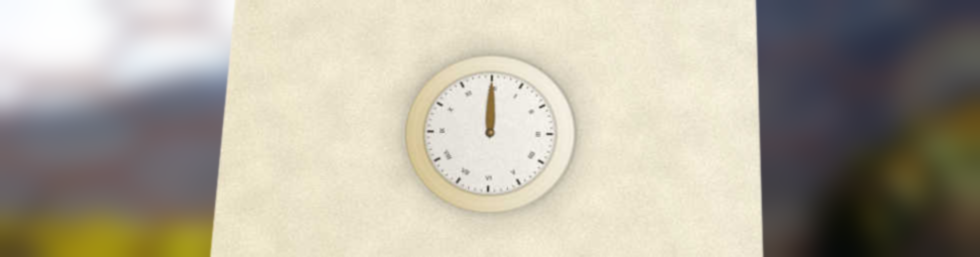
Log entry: h=12 m=0
